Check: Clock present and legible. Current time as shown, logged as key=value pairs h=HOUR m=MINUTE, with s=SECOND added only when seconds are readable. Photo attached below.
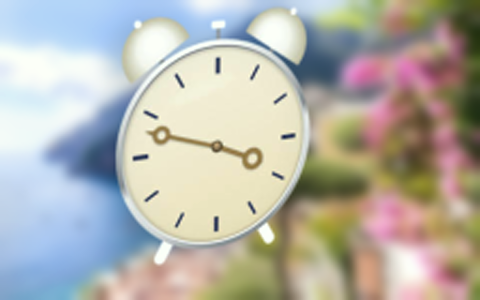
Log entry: h=3 m=48
